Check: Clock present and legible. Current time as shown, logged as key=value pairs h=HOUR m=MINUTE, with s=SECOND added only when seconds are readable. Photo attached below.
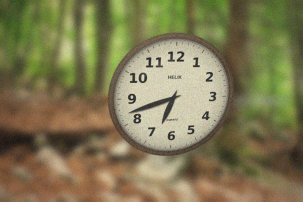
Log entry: h=6 m=42
